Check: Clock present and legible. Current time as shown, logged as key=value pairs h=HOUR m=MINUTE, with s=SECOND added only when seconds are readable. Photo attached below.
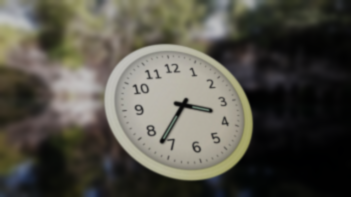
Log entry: h=3 m=37
